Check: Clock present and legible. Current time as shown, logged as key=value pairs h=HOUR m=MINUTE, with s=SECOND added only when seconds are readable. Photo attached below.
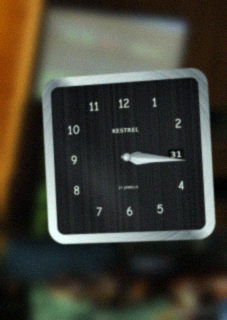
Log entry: h=3 m=16
